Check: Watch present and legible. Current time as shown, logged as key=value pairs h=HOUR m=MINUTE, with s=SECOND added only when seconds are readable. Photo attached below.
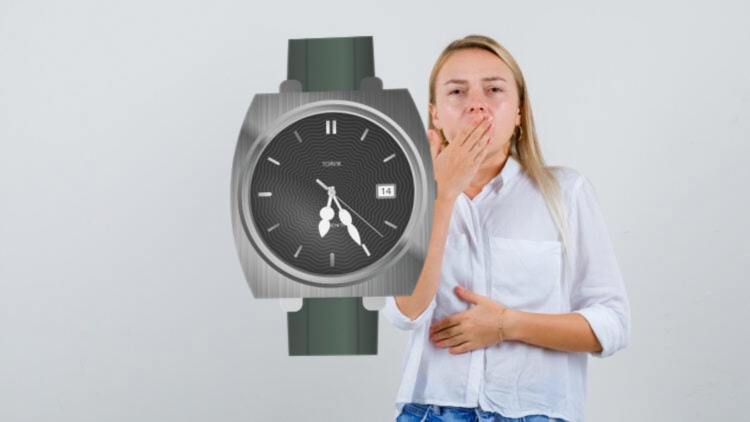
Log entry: h=6 m=25 s=22
